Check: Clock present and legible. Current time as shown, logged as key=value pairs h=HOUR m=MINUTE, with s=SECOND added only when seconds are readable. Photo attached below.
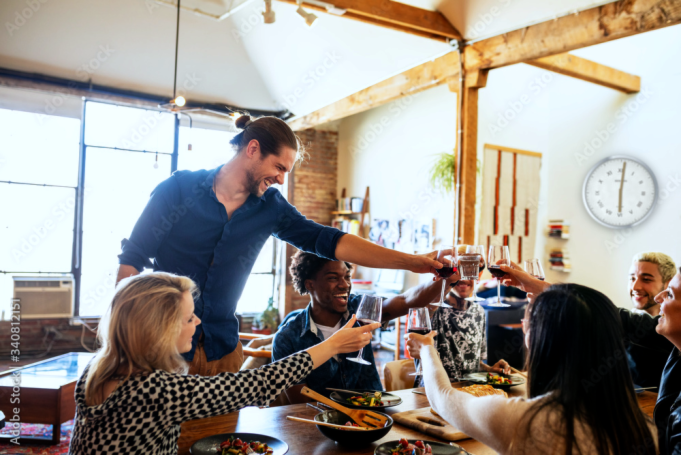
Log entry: h=6 m=1
